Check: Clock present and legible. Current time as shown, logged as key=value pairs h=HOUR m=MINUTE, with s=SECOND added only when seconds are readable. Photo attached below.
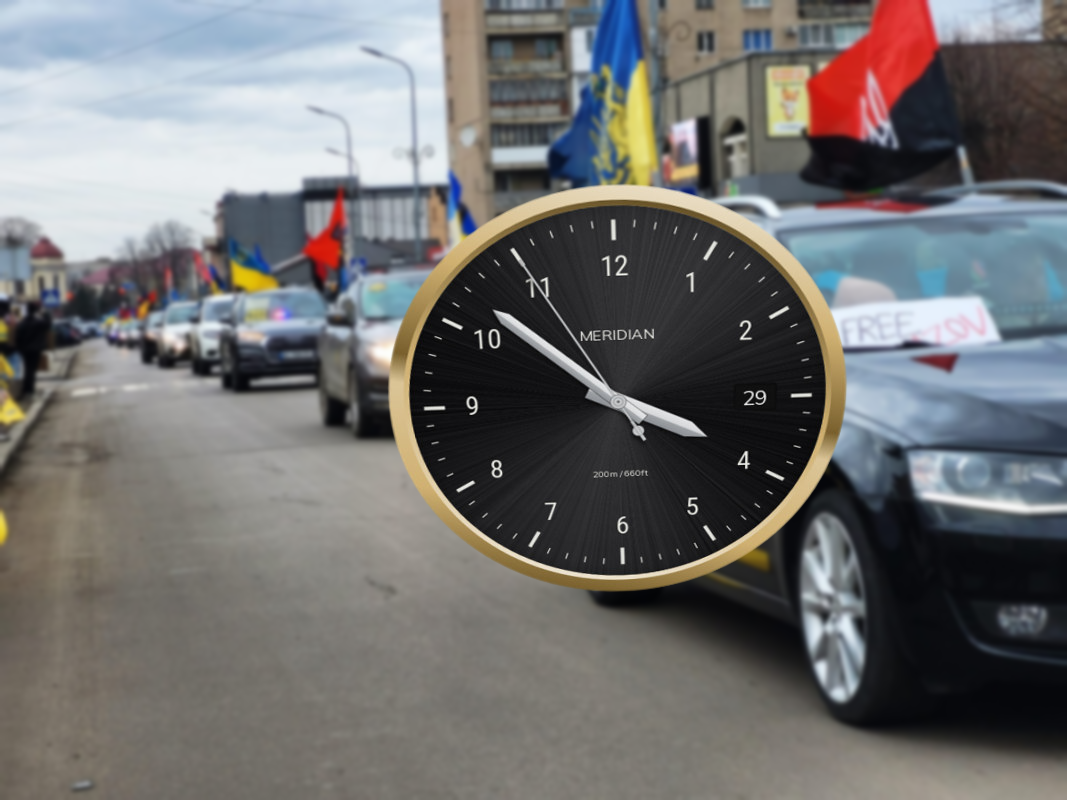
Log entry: h=3 m=51 s=55
